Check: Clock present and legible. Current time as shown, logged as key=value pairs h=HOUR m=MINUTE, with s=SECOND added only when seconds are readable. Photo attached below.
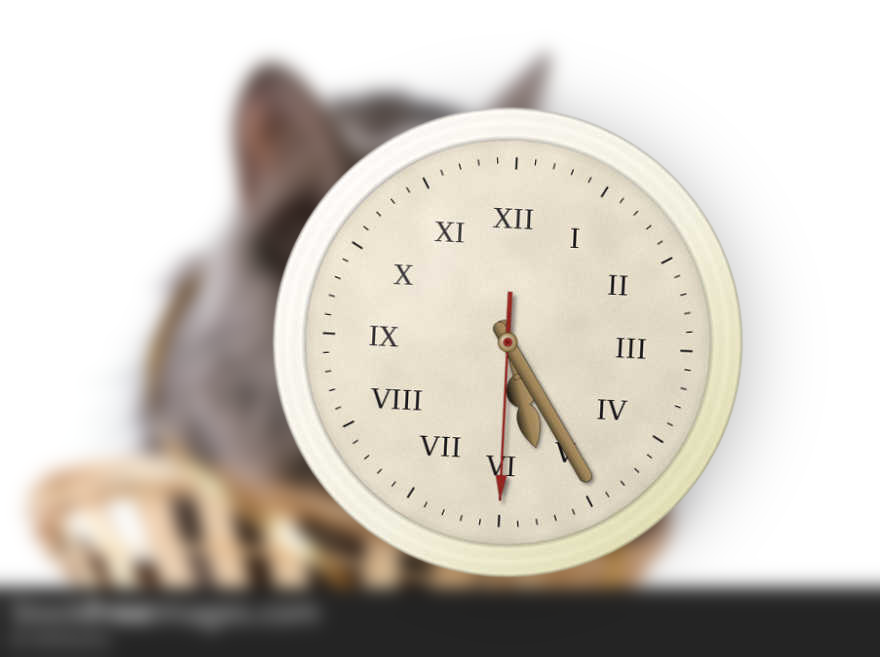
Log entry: h=5 m=24 s=30
